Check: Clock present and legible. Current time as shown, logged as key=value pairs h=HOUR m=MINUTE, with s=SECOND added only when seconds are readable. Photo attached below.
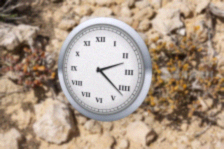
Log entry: h=2 m=22
